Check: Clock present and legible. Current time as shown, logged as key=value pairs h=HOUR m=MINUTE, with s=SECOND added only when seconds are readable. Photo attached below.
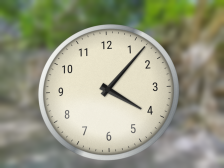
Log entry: h=4 m=7
